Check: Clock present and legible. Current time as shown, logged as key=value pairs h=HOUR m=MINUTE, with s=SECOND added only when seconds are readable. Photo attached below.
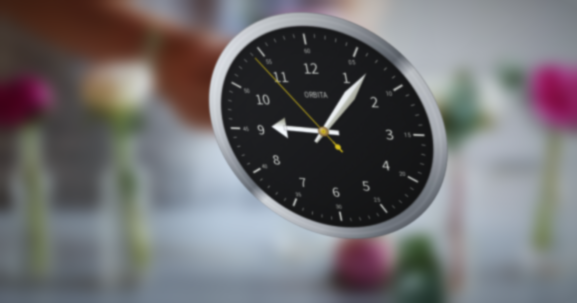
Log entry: h=9 m=6 s=54
